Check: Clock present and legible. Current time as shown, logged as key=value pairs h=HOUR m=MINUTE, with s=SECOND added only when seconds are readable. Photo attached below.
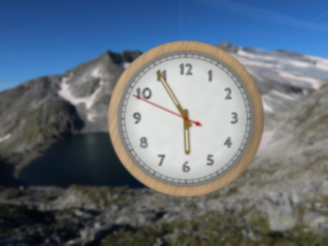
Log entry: h=5 m=54 s=49
